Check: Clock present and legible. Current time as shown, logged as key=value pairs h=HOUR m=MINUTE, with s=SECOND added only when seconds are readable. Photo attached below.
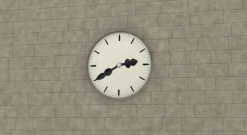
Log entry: h=2 m=40
